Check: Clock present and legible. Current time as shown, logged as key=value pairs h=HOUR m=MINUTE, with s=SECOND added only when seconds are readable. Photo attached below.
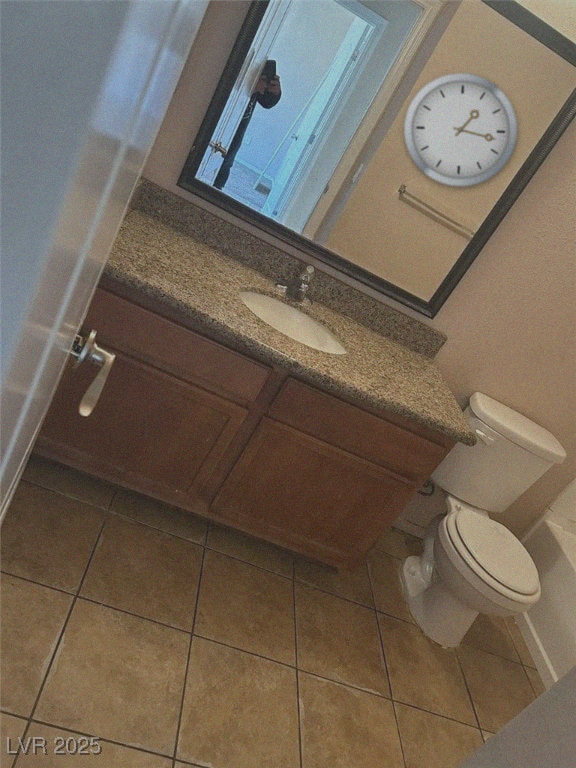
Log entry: h=1 m=17
